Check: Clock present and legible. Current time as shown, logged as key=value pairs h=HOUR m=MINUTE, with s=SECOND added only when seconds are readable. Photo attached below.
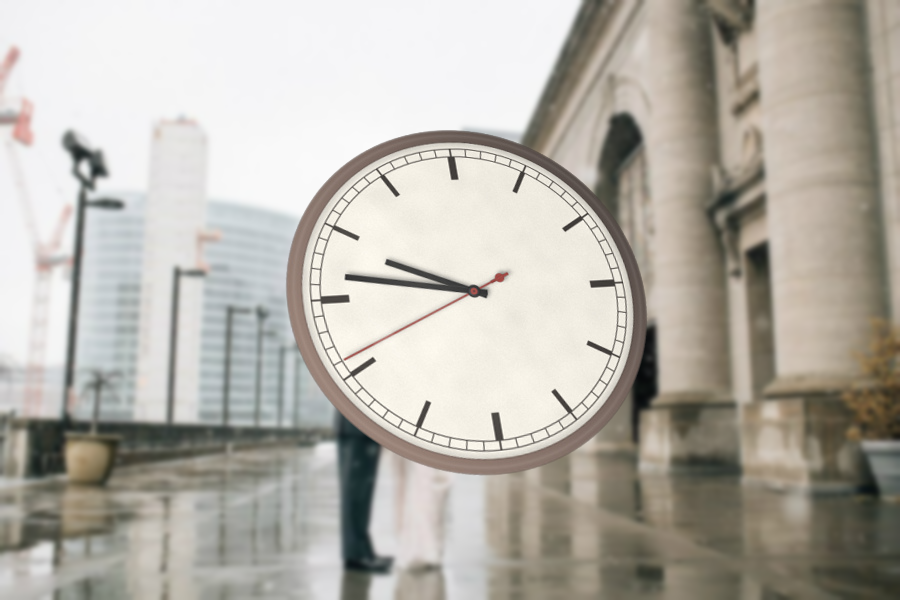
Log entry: h=9 m=46 s=41
